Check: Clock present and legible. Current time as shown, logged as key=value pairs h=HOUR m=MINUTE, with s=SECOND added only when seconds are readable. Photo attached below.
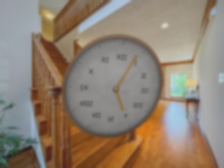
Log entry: h=5 m=4
